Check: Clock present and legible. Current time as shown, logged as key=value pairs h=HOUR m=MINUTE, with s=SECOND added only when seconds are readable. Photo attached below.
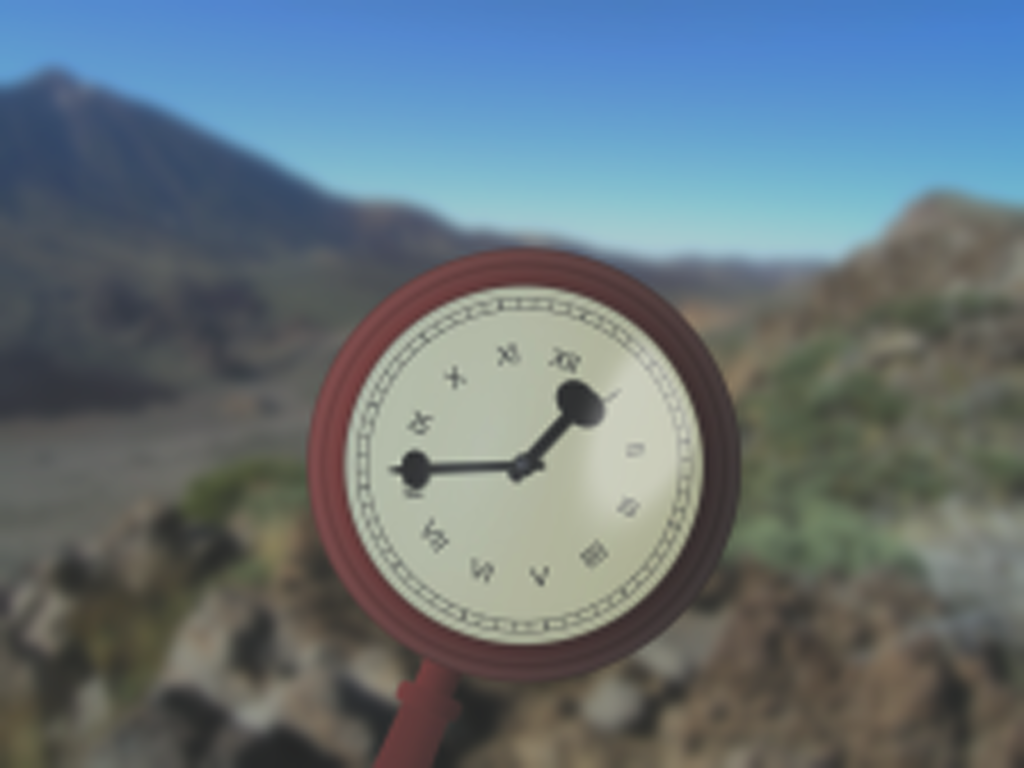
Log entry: h=12 m=41
